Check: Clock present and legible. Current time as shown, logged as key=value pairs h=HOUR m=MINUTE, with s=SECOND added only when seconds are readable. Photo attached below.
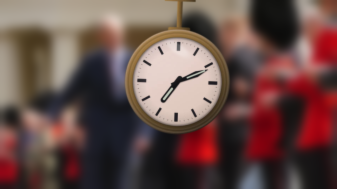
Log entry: h=7 m=11
